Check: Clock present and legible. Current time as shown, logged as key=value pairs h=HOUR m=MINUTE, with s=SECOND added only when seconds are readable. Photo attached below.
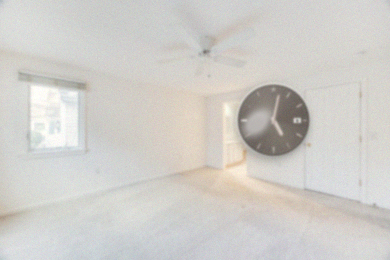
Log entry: h=5 m=2
